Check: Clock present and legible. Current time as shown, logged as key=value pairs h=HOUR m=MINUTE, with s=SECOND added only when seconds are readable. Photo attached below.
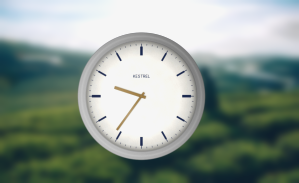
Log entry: h=9 m=36
